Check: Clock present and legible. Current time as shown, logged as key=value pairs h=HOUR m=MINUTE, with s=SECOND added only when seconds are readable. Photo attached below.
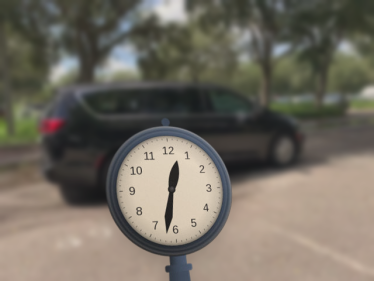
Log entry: h=12 m=32
